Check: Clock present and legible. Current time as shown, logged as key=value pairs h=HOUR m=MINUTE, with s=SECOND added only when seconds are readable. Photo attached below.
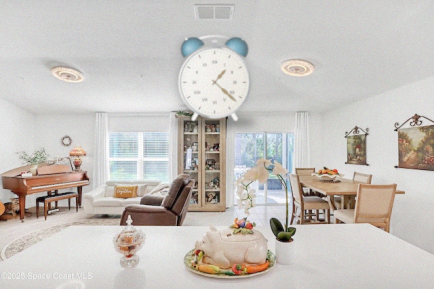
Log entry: h=1 m=22
